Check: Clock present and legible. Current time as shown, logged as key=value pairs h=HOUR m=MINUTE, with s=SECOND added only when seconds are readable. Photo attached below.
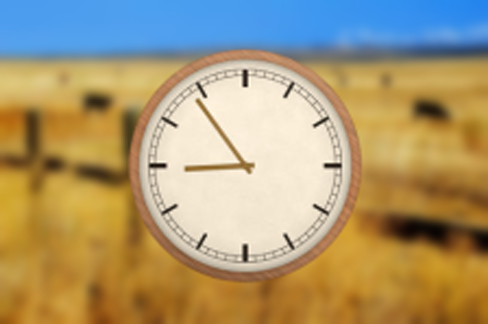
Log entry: h=8 m=54
